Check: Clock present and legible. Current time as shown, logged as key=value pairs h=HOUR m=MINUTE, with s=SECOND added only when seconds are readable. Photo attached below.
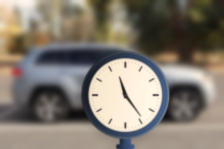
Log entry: h=11 m=24
